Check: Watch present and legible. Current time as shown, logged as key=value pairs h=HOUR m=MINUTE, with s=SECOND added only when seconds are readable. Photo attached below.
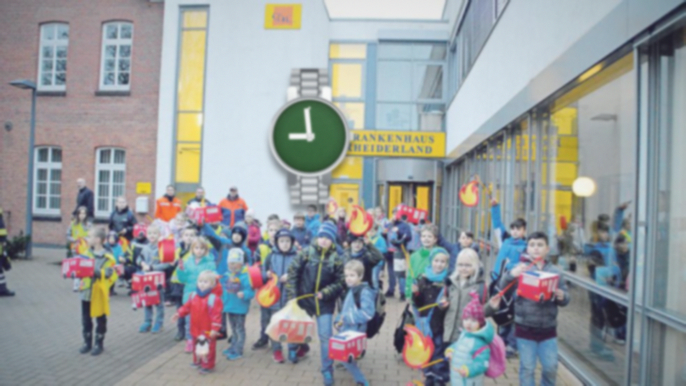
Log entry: h=8 m=59
